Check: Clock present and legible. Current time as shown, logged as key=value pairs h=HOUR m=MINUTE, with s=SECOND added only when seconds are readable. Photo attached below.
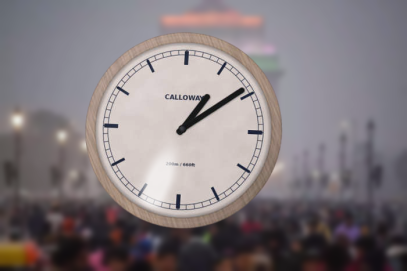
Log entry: h=1 m=9
